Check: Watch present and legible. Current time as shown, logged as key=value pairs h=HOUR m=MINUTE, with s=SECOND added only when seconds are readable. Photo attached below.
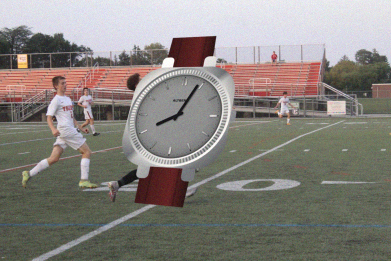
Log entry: h=8 m=4
